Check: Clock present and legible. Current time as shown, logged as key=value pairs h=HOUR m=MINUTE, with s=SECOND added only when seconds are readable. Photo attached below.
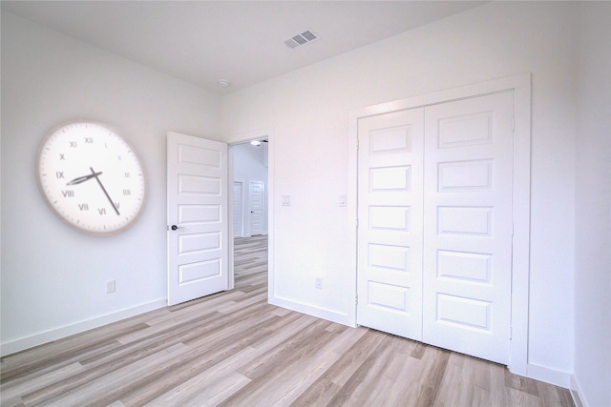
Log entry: h=8 m=26
